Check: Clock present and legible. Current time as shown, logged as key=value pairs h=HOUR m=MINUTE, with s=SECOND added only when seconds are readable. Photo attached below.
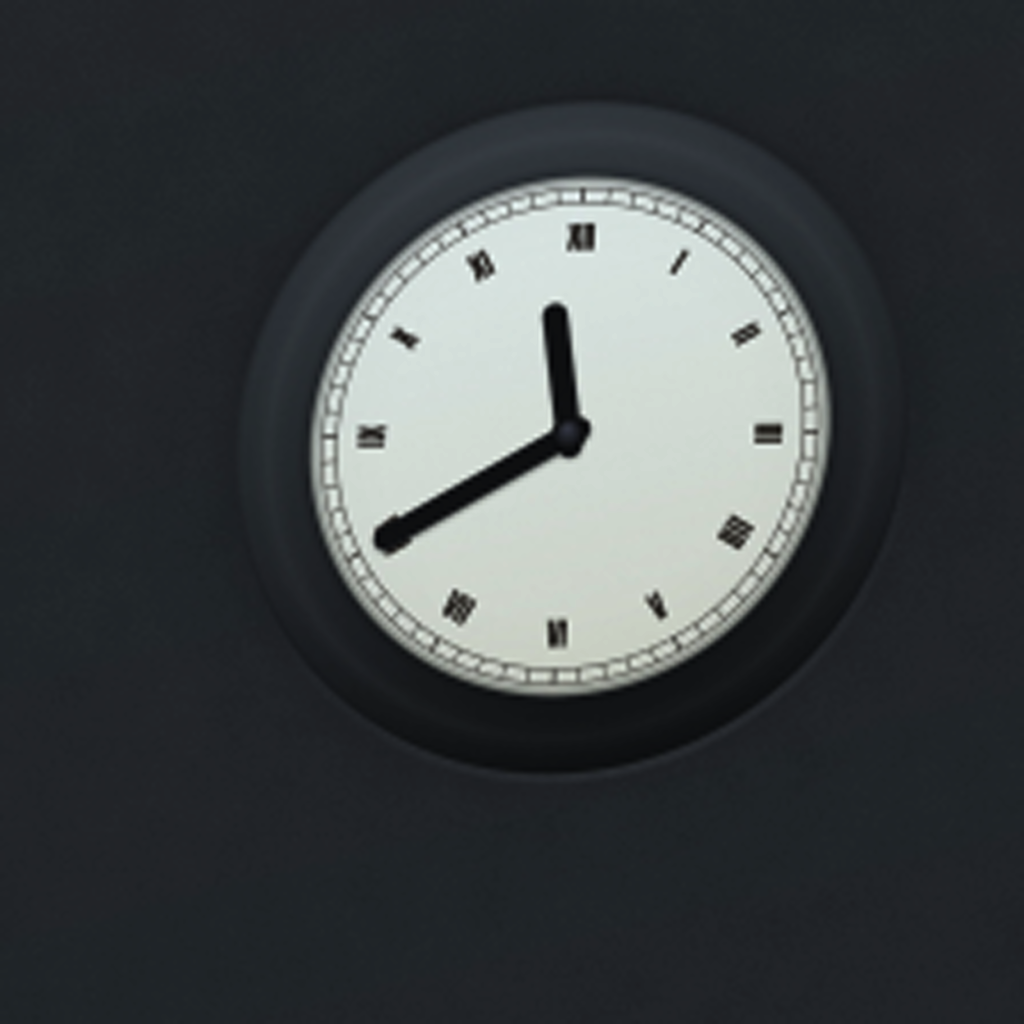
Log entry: h=11 m=40
